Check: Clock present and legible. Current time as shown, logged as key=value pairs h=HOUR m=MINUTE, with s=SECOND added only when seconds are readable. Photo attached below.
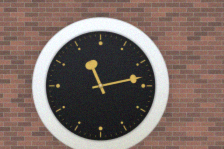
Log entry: h=11 m=13
